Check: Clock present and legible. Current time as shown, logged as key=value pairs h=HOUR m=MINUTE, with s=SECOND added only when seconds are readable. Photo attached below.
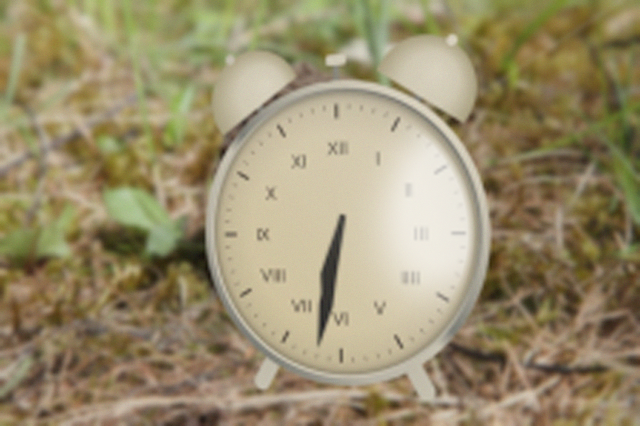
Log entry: h=6 m=32
